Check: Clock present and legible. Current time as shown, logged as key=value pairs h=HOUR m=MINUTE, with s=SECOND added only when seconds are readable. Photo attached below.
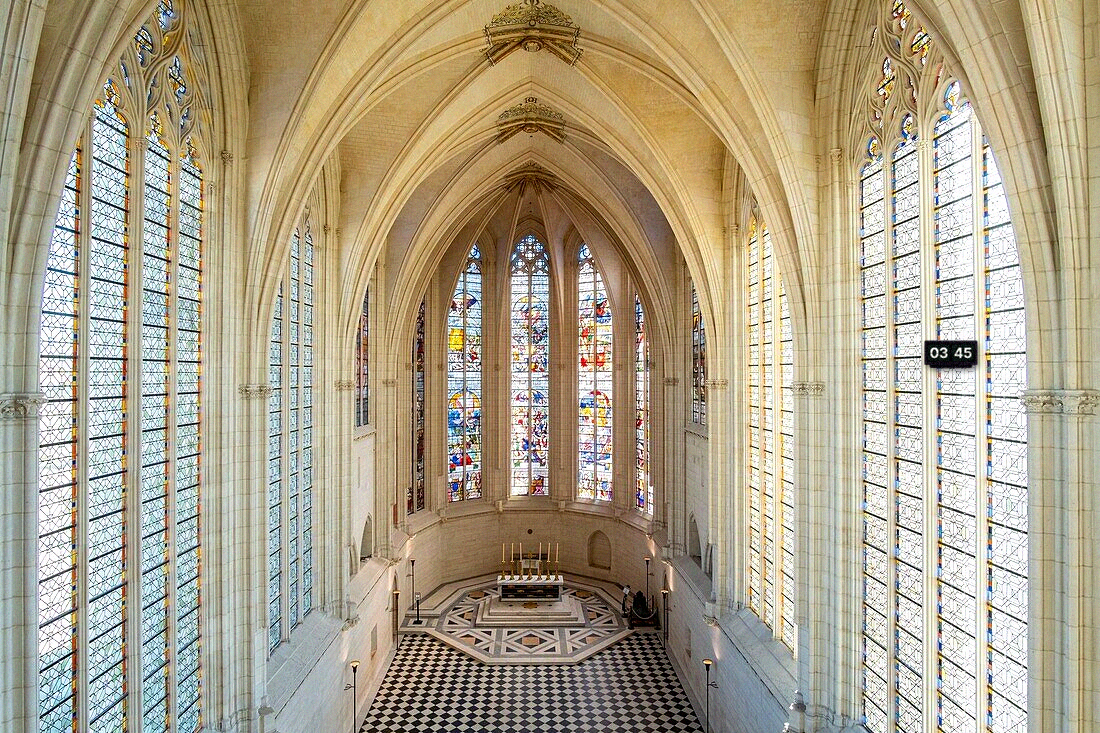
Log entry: h=3 m=45
